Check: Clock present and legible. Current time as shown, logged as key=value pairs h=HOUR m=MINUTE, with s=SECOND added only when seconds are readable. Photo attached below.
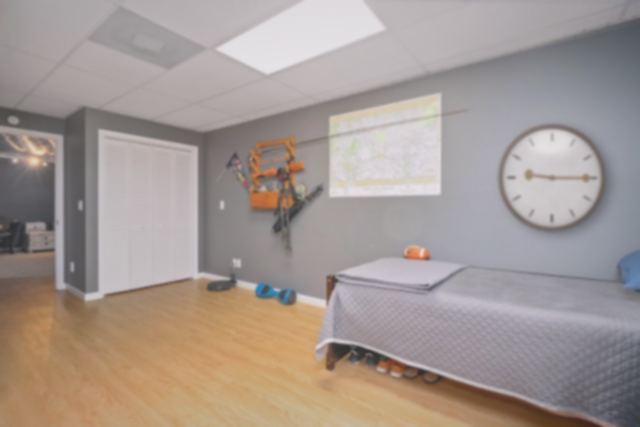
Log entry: h=9 m=15
